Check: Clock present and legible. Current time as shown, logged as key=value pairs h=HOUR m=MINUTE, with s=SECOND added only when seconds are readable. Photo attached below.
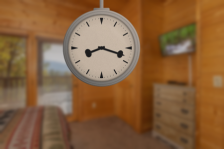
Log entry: h=8 m=18
